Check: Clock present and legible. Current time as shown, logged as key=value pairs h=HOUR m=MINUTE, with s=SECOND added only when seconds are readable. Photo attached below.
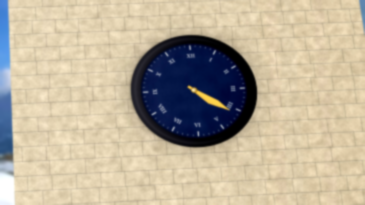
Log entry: h=4 m=21
